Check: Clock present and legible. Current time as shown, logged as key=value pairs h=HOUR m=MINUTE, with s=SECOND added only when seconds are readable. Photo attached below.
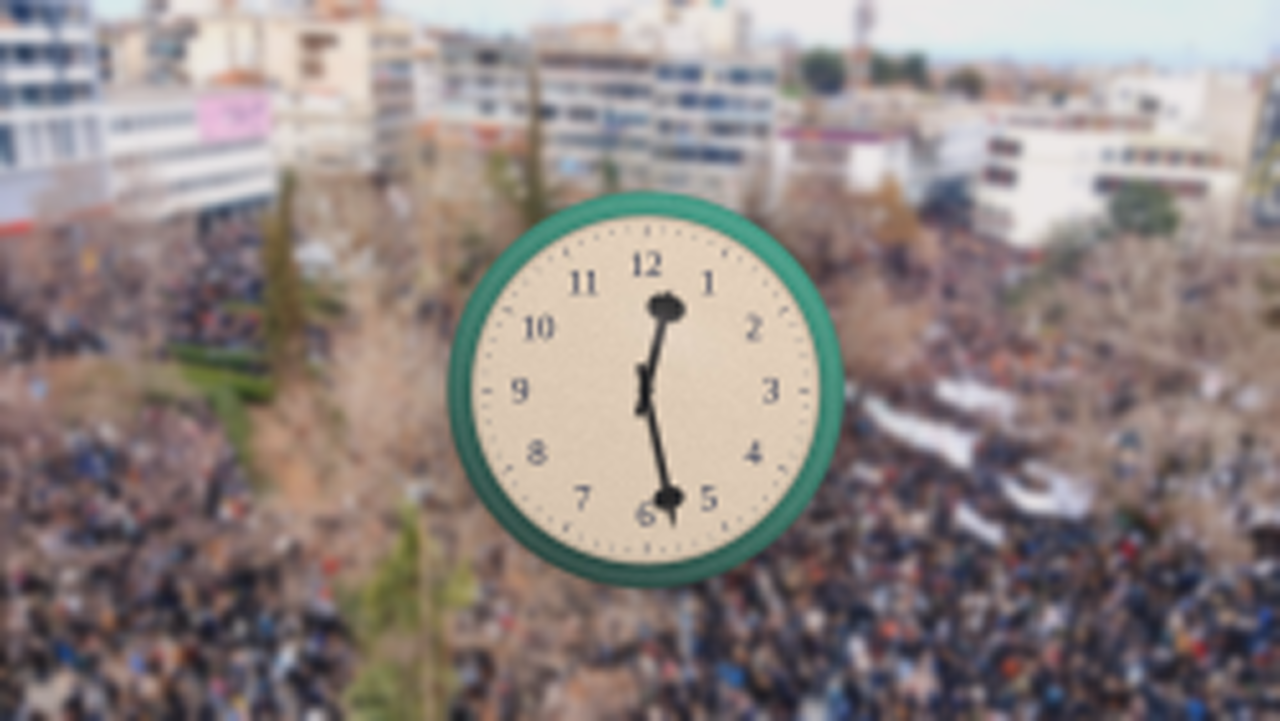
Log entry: h=12 m=28
